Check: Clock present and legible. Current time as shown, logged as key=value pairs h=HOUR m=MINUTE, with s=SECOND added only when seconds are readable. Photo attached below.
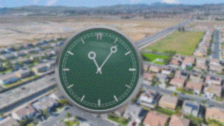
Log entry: h=11 m=6
